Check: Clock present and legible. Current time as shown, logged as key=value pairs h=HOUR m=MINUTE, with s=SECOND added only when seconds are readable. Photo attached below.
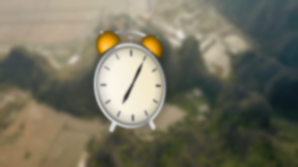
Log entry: h=7 m=5
